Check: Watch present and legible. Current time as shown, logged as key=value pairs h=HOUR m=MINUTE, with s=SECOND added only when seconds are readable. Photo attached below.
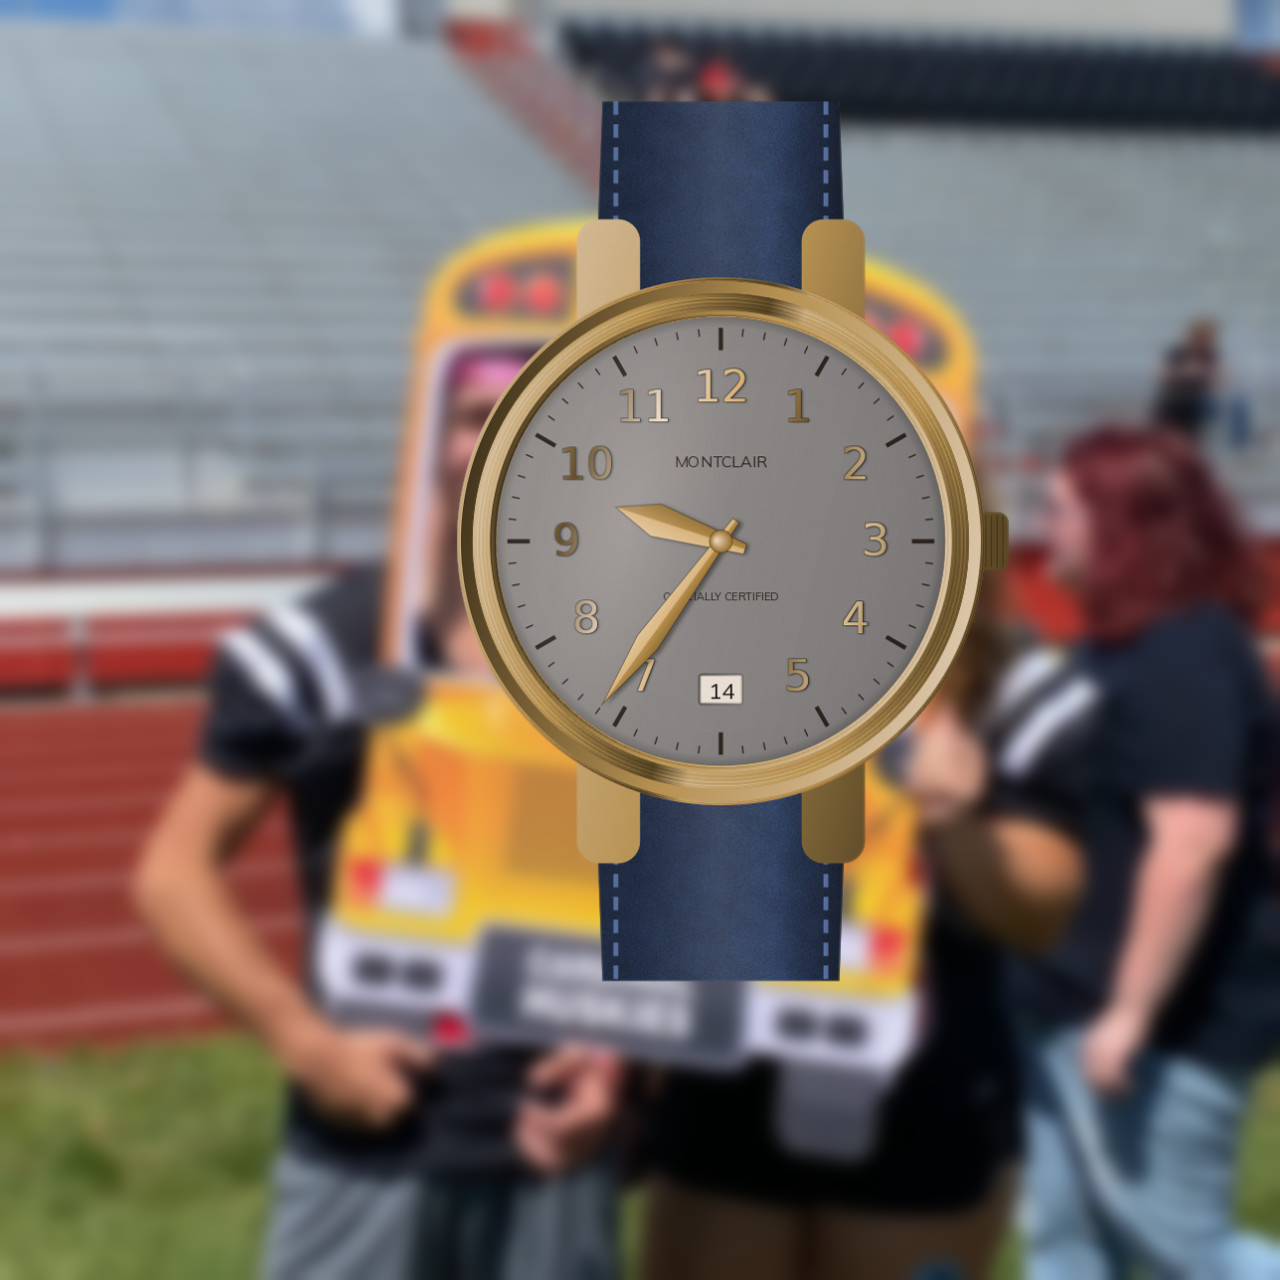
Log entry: h=9 m=36
